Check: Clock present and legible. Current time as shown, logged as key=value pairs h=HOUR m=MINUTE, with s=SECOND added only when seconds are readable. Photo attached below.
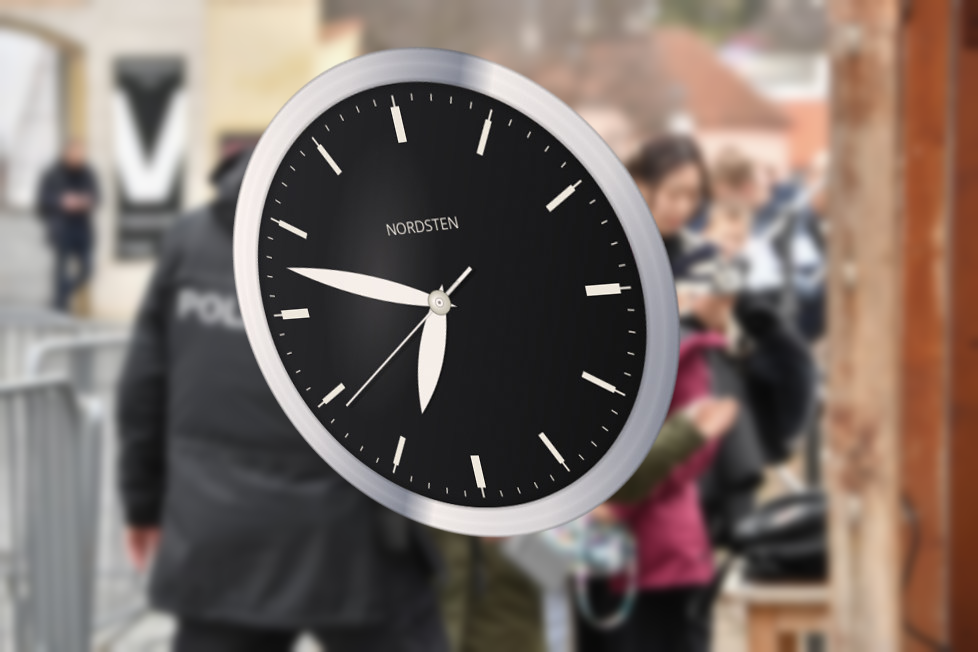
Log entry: h=6 m=47 s=39
